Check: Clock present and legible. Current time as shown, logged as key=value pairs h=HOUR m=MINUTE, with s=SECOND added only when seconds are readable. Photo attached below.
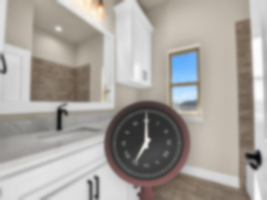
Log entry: h=7 m=0
